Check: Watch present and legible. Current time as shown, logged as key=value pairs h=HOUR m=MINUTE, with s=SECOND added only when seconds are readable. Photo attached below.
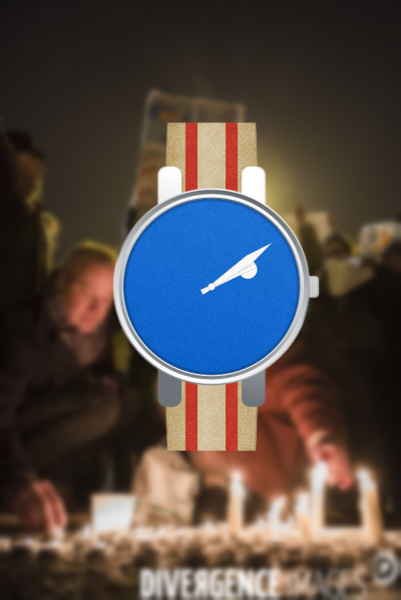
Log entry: h=2 m=9
